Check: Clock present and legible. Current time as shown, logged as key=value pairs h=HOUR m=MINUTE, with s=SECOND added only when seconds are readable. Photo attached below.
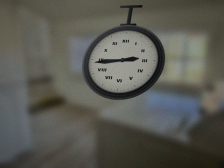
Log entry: h=2 m=44
